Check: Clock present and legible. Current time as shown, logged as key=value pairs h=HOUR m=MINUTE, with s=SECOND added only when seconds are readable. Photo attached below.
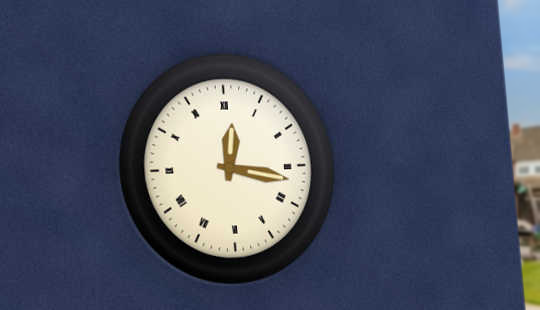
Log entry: h=12 m=17
